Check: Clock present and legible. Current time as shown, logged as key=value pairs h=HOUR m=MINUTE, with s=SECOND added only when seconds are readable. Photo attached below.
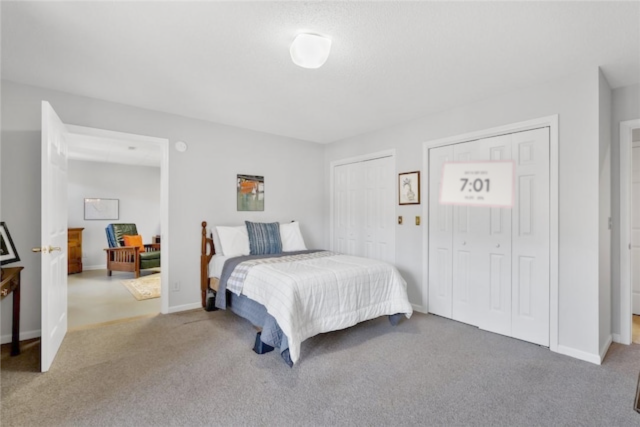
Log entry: h=7 m=1
